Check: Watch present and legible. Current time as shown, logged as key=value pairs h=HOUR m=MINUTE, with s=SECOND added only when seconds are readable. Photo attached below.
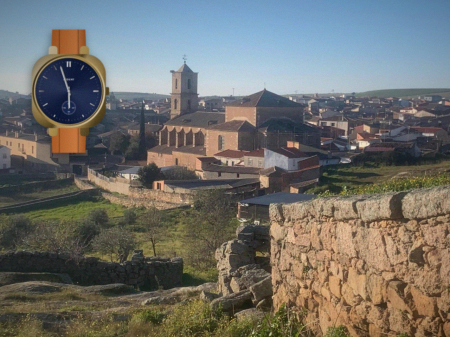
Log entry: h=5 m=57
